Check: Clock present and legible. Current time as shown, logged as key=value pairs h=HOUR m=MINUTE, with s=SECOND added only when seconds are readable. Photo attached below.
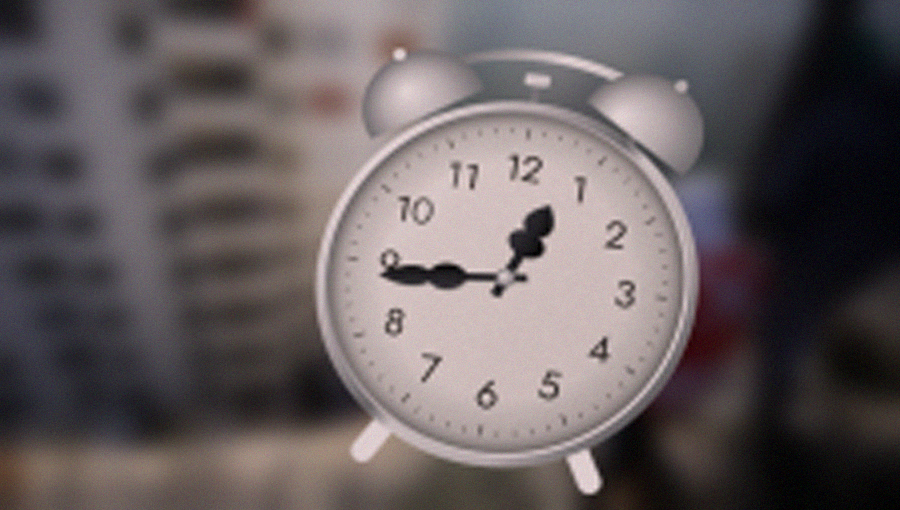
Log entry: h=12 m=44
